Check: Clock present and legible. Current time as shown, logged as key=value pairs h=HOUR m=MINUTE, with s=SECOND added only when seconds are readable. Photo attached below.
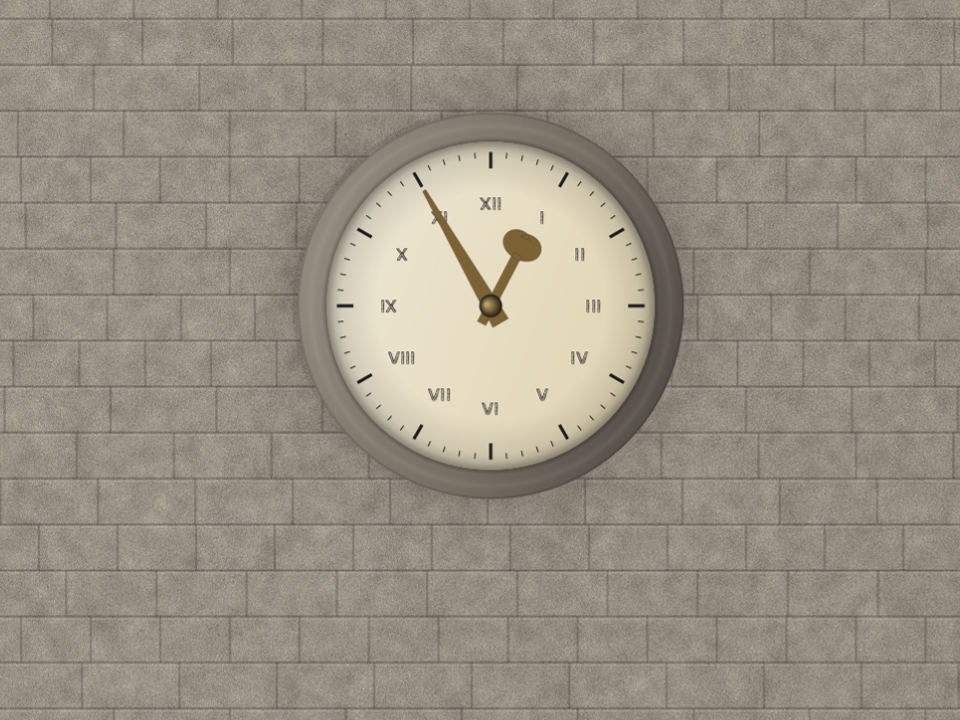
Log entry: h=12 m=55
